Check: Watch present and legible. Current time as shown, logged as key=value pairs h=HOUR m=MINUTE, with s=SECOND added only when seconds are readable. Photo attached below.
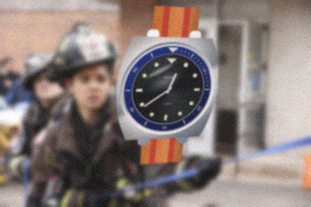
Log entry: h=12 m=39
